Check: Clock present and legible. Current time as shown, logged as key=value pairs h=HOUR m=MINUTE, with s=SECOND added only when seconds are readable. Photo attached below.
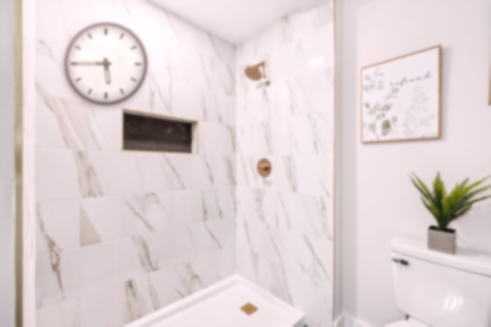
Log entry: h=5 m=45
